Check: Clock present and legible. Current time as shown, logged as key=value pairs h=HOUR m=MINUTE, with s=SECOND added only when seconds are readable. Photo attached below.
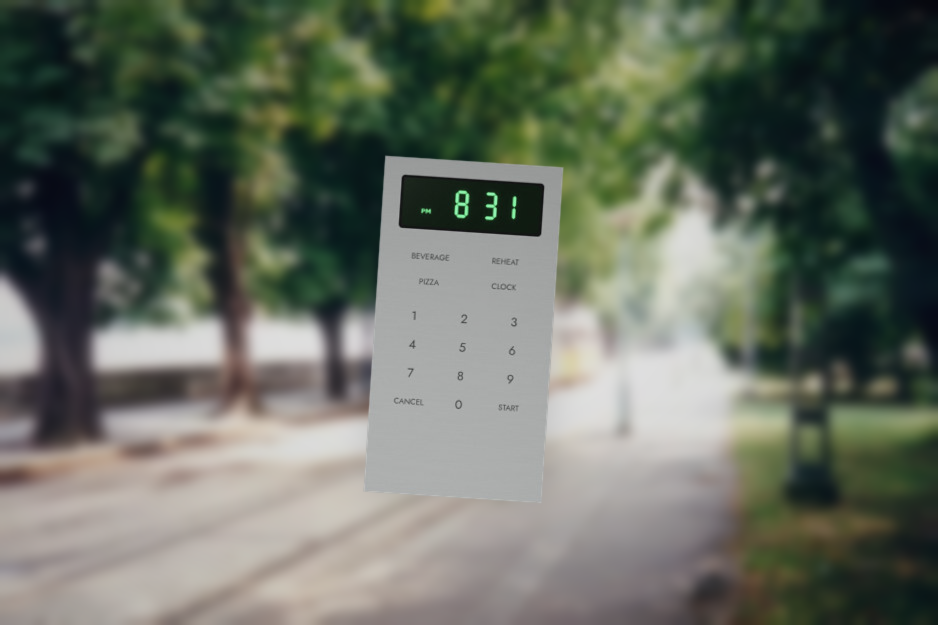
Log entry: h=8 m=31
